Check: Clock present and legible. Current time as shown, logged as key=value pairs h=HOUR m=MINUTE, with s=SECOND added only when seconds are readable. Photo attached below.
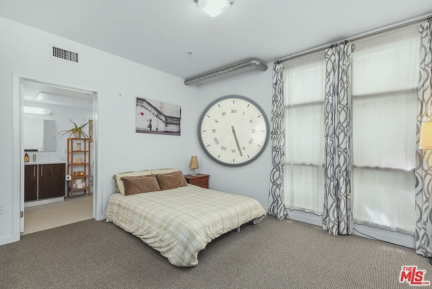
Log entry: h=5 m=27
